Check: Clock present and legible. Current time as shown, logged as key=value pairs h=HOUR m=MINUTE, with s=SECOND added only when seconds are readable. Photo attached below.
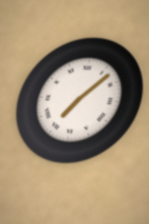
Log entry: h=7 m=7
